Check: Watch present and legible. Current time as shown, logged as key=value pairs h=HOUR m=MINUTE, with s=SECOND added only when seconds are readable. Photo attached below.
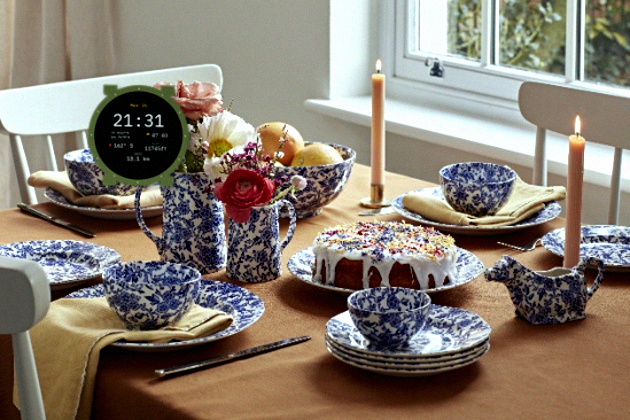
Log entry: h=21 m=31
